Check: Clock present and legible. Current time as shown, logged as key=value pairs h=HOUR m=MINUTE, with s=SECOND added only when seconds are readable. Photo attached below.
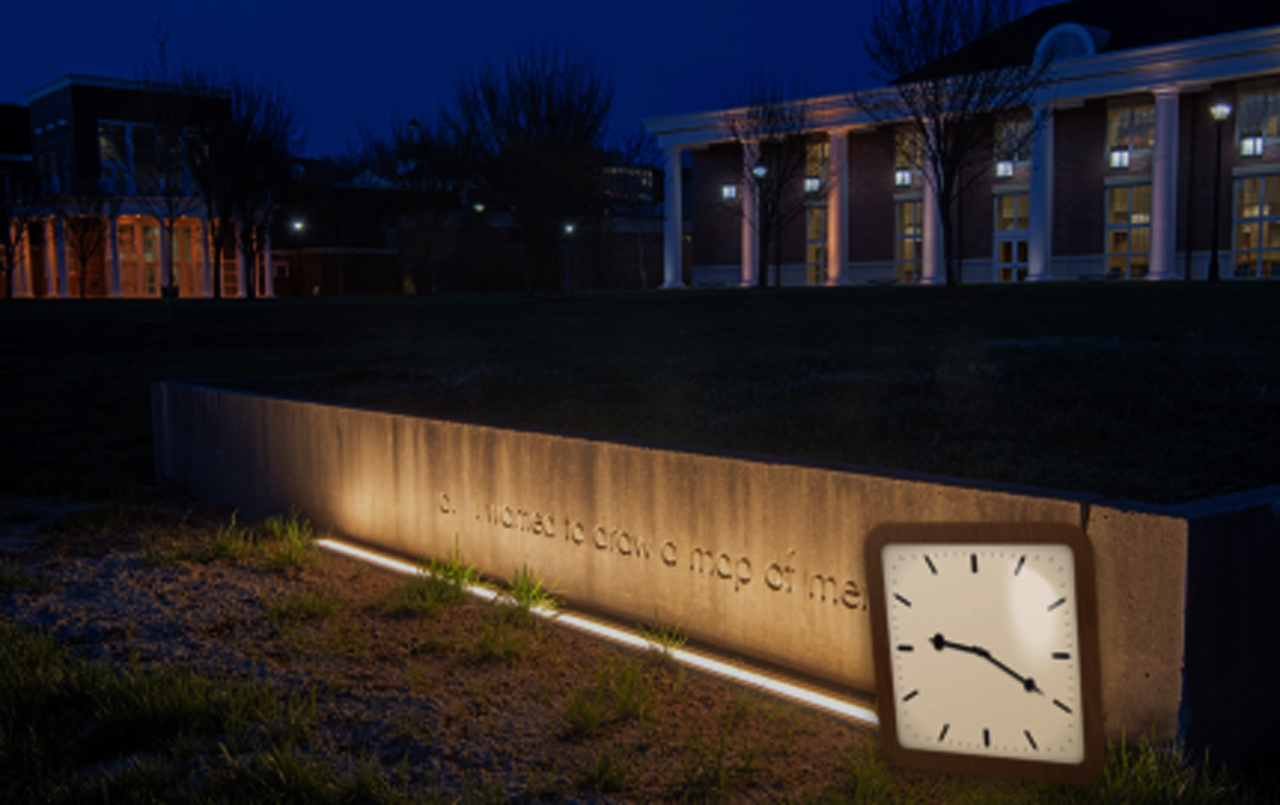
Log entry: h=9 m=20
